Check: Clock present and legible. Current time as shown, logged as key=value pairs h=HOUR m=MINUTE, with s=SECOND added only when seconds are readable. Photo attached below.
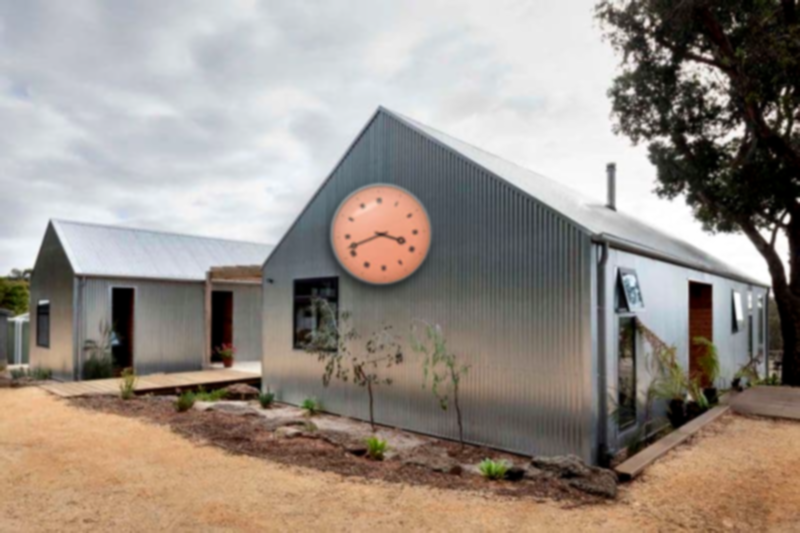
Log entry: h=3 m=42
